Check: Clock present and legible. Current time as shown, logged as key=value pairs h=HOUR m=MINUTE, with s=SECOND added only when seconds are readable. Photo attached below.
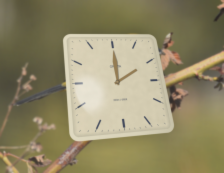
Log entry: h=2 m=0
